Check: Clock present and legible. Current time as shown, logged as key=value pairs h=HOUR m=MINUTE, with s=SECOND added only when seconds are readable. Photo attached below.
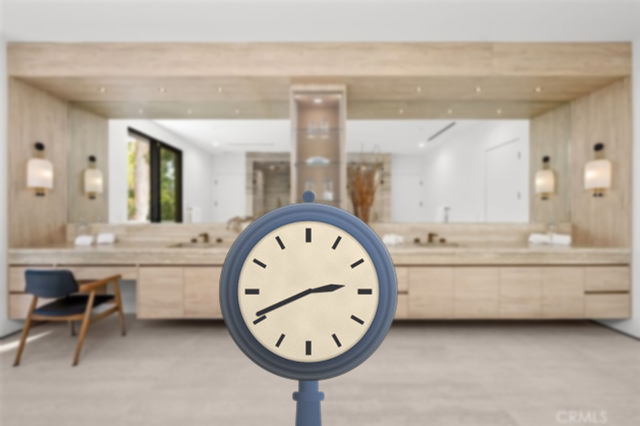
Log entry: h=2 m=41
